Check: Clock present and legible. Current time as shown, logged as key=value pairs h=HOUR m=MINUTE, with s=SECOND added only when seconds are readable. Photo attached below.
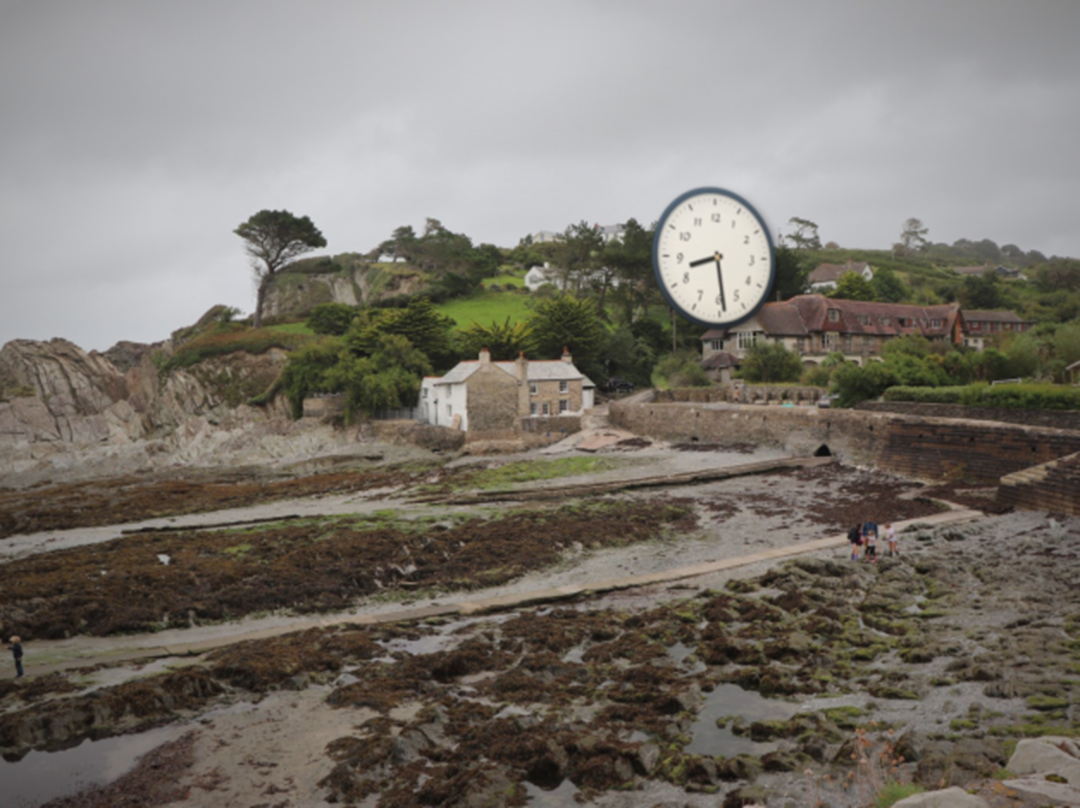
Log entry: h=8 m=29
